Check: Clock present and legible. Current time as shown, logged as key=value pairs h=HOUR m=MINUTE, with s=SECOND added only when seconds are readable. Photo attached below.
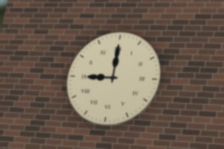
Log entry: h=9 m=0
